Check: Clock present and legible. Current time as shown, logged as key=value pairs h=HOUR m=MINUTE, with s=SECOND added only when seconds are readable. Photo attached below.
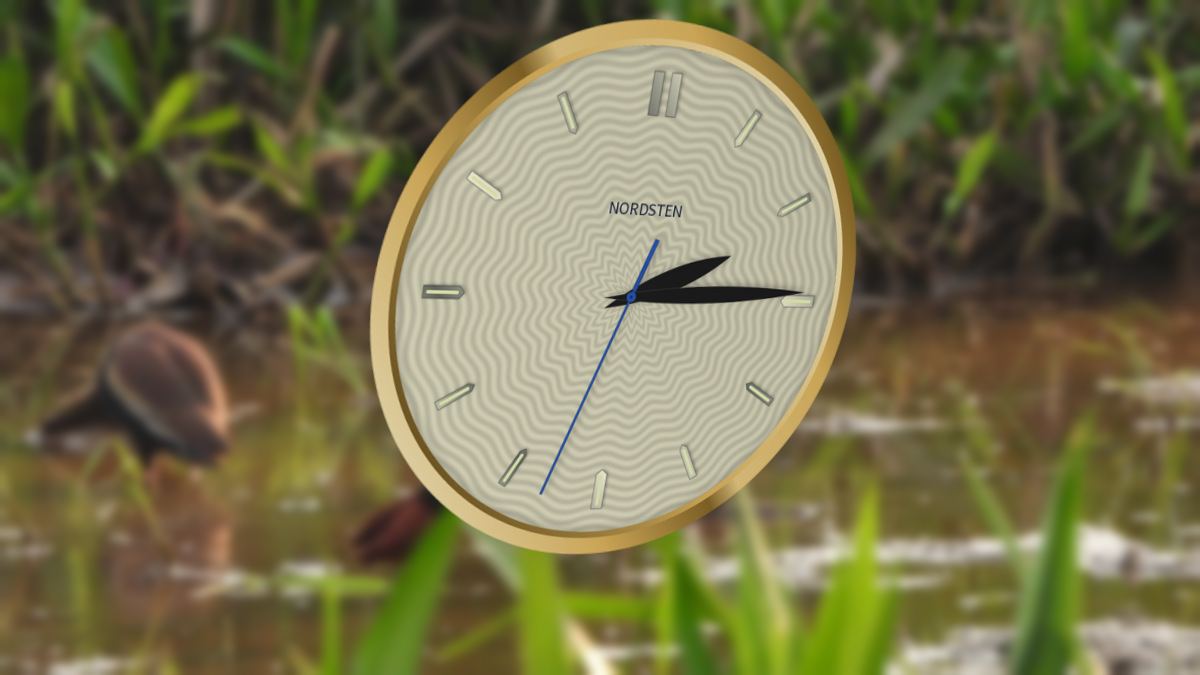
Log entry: h=2 m=14 s=33
